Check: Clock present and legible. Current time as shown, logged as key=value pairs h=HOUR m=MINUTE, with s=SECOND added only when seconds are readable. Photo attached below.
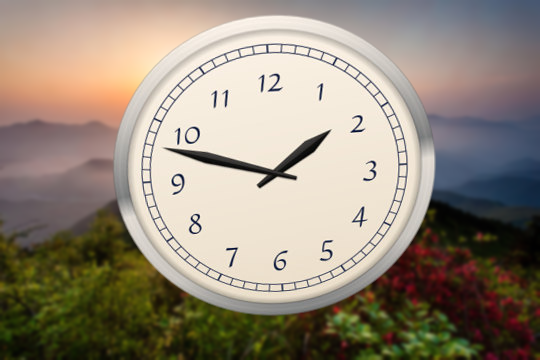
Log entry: h=1 m=48
